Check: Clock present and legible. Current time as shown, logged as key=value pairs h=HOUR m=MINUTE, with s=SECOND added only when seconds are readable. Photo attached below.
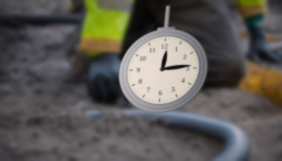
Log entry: h=12 m=14
